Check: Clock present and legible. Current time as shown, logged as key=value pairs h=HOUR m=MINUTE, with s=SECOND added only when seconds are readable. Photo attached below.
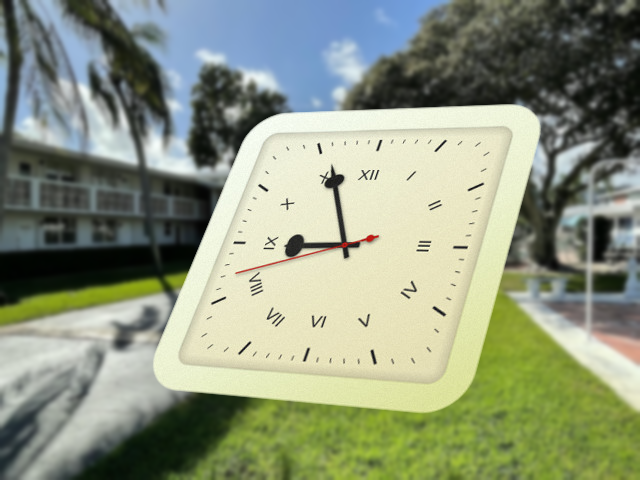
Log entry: h=8 m=55 s=42
